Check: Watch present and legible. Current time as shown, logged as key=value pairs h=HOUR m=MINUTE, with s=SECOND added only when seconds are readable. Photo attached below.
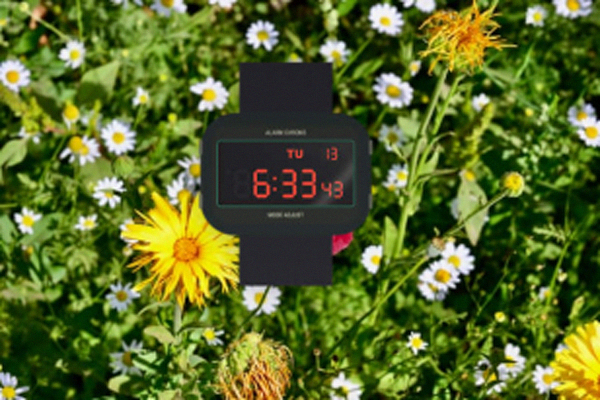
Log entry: h=6 m=33 s=43
